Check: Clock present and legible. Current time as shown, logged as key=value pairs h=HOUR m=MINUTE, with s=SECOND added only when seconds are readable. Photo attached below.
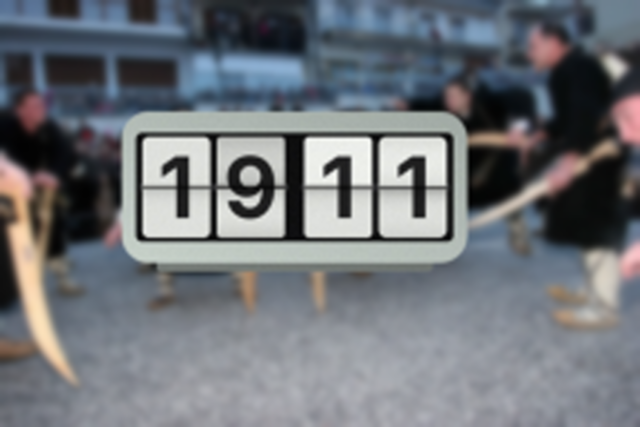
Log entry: h=19 m=11
